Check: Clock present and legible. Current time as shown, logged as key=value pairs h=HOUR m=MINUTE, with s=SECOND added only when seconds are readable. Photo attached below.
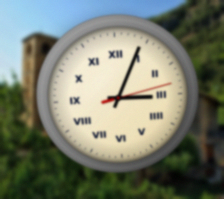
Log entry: h=3 m=4 s=13
